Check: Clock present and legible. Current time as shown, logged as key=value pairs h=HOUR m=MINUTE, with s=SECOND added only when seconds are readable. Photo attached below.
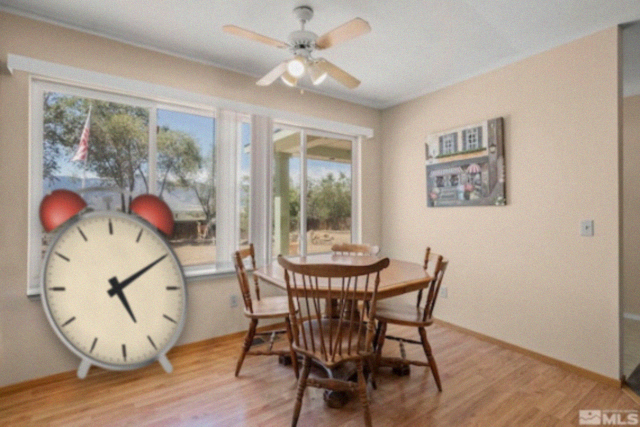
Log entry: h=5 m=10
